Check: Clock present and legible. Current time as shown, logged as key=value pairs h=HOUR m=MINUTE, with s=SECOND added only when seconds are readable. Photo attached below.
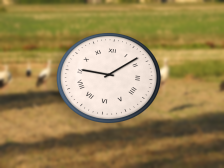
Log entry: h=9 m=8
